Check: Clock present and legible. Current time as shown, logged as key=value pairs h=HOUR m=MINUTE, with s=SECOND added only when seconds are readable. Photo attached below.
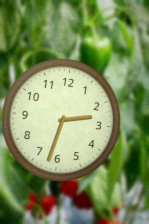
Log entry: h=2 m=32
